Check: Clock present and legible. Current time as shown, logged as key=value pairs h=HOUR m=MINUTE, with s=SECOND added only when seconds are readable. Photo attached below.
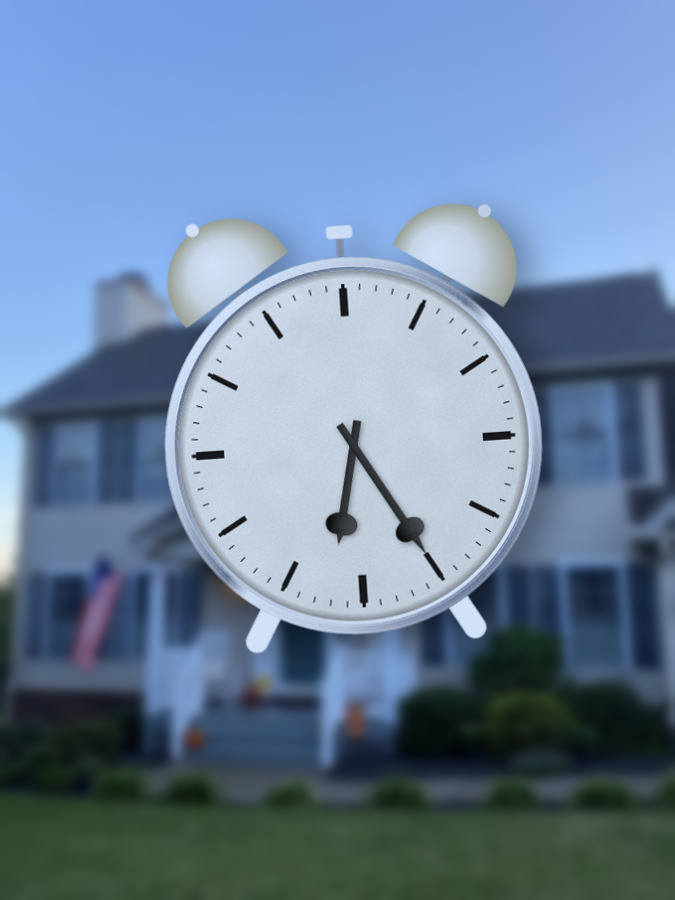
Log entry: h=6 m=25
